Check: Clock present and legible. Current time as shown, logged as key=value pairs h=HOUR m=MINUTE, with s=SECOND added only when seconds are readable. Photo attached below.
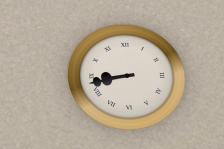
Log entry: h=8 m=43
